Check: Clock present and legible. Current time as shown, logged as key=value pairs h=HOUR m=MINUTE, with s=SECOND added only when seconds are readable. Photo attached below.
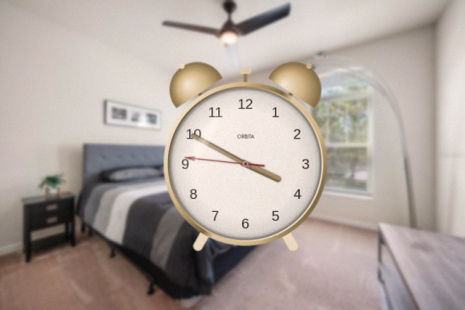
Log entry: h=3 m=49 s=46
